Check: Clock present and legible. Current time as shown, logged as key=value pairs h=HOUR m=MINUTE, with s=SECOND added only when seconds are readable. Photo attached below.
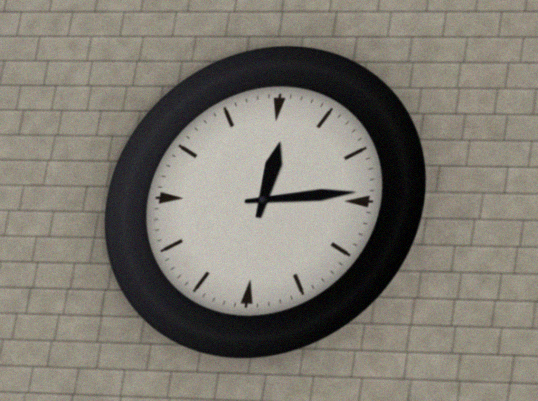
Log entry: h=12 m=14
